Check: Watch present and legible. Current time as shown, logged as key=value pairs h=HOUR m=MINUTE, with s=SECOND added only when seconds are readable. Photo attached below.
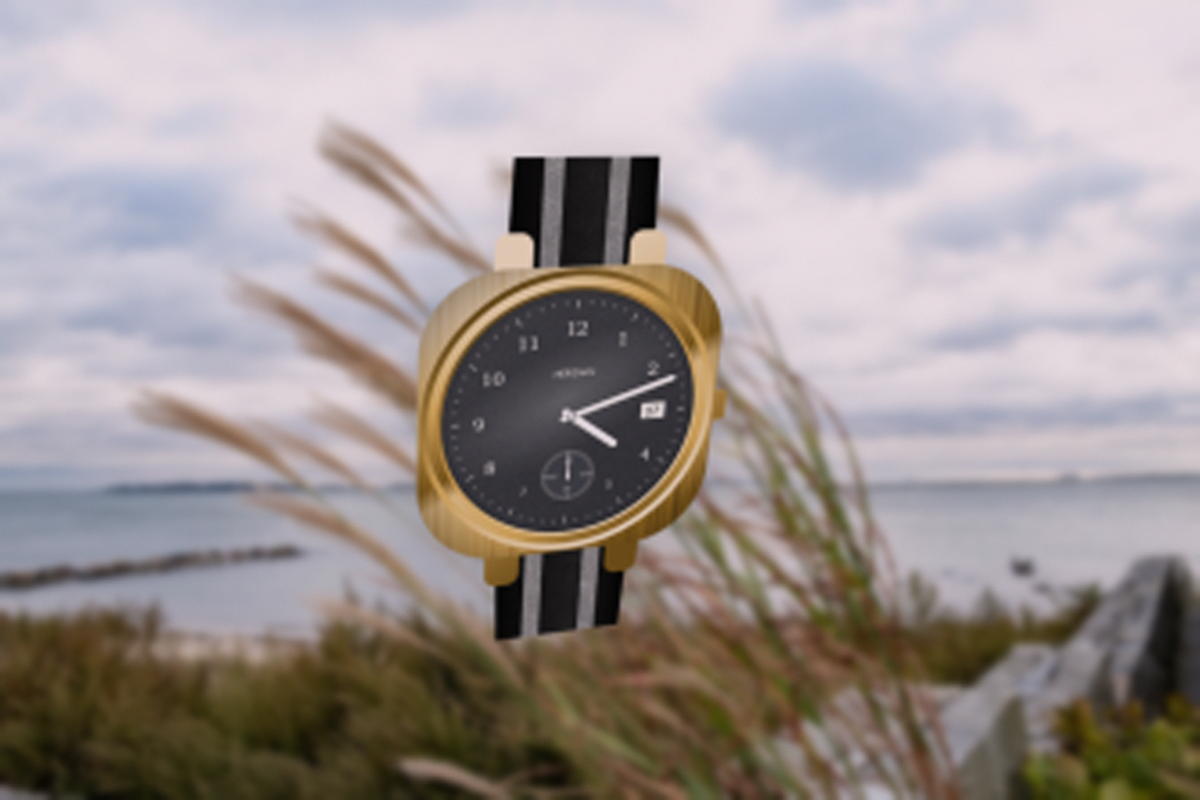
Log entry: h=4 m=12
